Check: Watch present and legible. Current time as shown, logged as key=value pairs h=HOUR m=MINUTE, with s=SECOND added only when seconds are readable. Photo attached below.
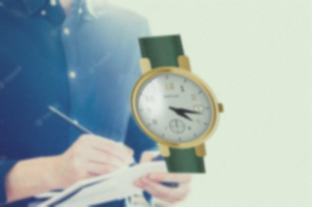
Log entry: h=4 m=17
